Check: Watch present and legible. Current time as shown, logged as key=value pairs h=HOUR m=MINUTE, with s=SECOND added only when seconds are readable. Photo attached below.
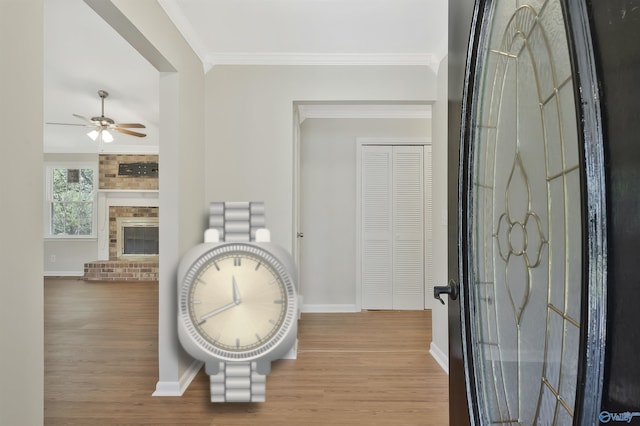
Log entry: h=11 m=41
